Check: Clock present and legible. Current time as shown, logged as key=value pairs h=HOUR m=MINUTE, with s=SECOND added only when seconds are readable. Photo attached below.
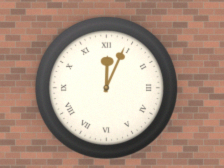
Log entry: h=12 m=4
